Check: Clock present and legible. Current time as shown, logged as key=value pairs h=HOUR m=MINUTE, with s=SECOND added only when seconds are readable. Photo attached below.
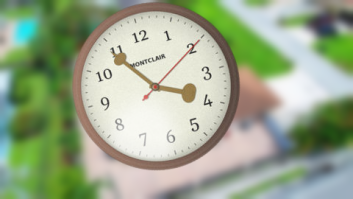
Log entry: h=3 m=54 s=10
